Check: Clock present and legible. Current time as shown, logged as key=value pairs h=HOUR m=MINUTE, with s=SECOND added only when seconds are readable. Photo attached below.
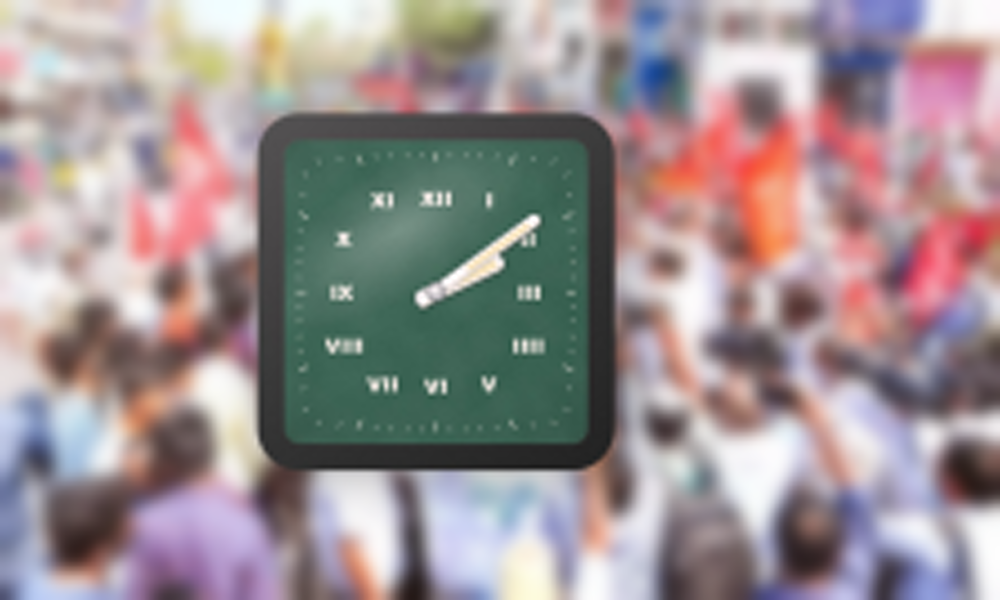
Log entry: h=2 m=9
